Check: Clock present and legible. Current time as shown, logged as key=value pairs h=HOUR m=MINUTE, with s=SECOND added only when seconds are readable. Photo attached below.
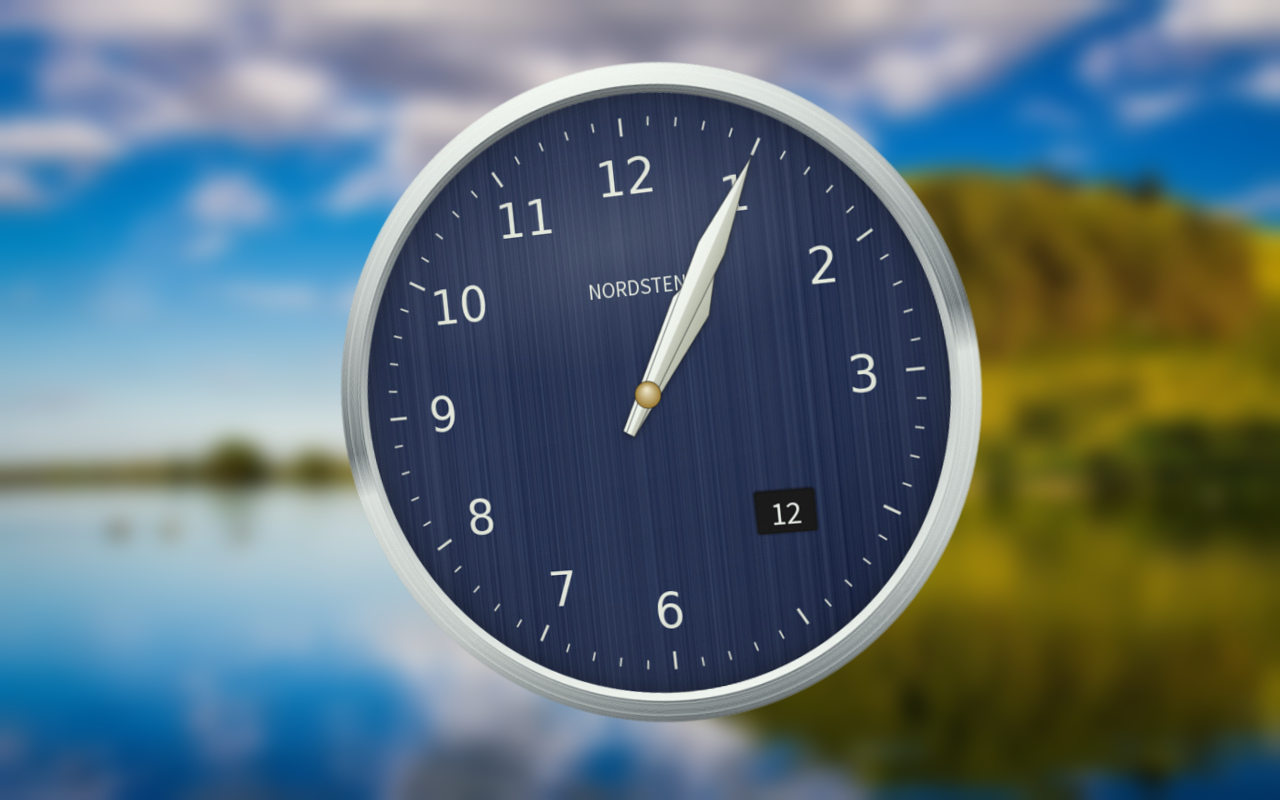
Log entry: h=1 m=5
